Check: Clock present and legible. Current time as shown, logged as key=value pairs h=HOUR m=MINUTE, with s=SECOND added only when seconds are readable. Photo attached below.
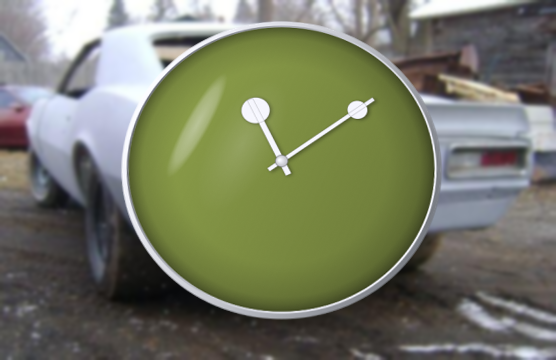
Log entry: h=11 m=9
